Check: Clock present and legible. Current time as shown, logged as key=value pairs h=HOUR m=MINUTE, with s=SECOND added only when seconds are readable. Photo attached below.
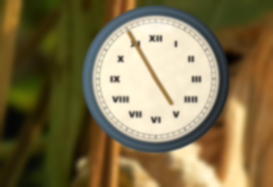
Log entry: h=4 m=55
